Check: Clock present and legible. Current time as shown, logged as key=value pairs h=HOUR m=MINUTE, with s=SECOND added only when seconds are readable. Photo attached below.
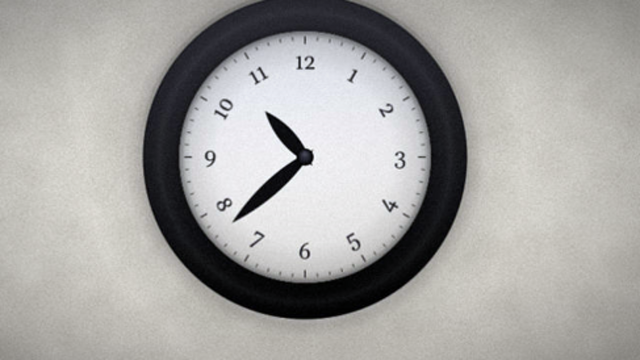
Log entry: h=10 m=38
